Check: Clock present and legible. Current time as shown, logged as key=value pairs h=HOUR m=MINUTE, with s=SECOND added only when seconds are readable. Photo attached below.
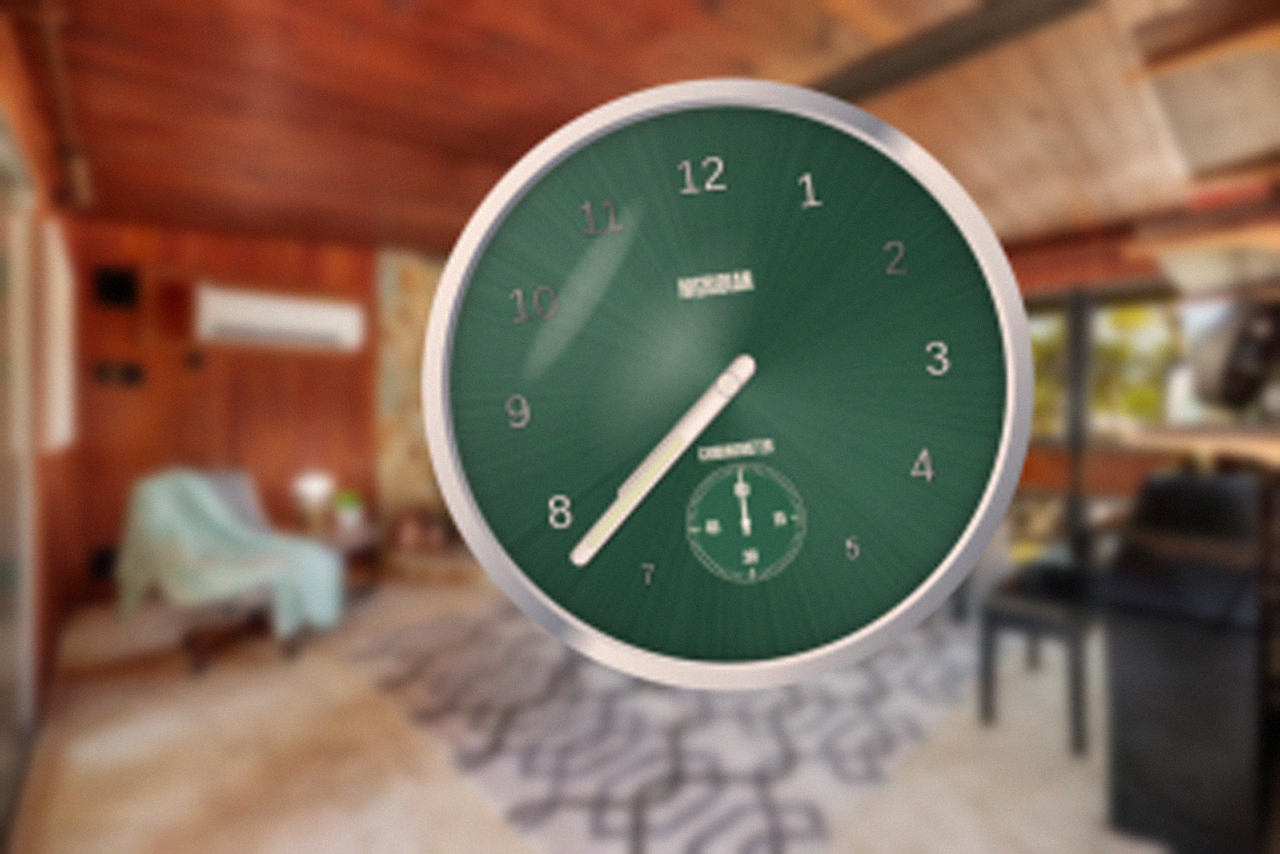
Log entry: h=7 m=38
